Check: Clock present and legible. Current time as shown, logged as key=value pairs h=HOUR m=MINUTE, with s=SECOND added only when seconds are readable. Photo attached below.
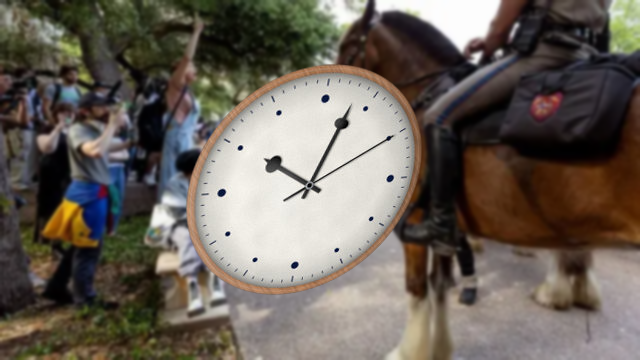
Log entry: h=10 m=3 s=10
